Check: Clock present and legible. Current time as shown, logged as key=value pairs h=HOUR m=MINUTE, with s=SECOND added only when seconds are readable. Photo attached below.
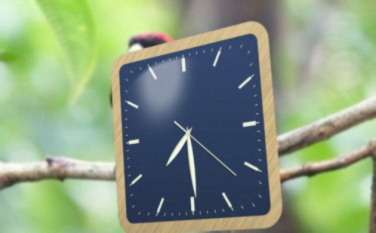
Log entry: h=7 m=29 s=22
